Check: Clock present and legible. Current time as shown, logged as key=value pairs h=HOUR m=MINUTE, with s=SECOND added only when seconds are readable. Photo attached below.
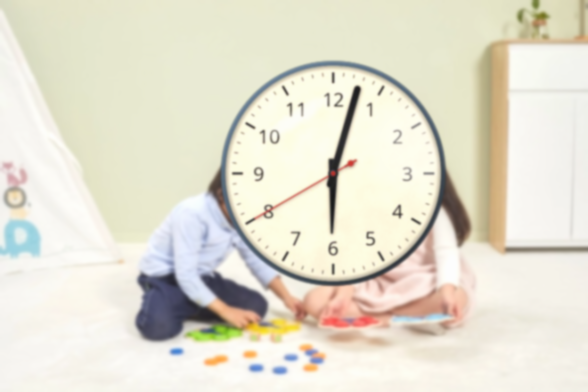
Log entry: h=6 m=2 s=40
